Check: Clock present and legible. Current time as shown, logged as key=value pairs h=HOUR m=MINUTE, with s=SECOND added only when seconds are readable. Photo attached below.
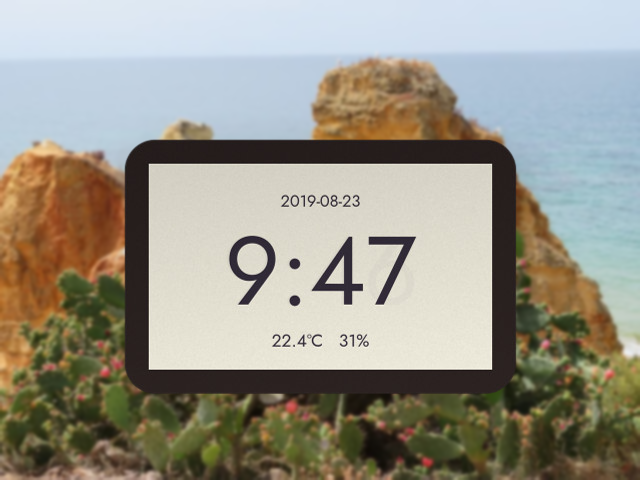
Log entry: h=9 m=47
